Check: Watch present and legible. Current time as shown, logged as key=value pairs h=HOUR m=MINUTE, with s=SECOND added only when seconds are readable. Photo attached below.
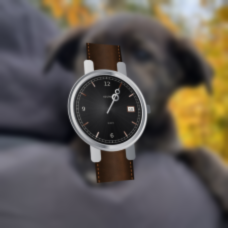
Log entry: h=1 m=5
